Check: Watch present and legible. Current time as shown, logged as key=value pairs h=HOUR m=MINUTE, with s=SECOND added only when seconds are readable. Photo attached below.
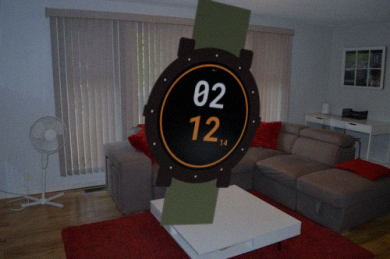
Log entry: h=2 m=12
